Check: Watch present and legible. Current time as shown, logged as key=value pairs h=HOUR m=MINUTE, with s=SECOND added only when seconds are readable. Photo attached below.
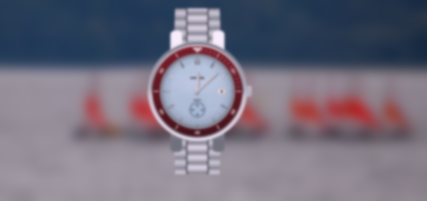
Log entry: h=12 m=8
